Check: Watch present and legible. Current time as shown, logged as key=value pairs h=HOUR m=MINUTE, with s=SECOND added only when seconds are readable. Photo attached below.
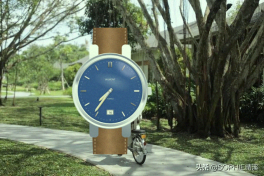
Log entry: h=7 m=36
